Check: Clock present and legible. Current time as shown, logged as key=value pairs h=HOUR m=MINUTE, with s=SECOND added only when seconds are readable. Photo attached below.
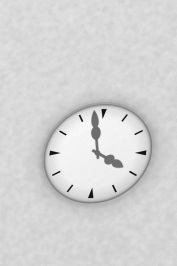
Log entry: h=3 m=58
